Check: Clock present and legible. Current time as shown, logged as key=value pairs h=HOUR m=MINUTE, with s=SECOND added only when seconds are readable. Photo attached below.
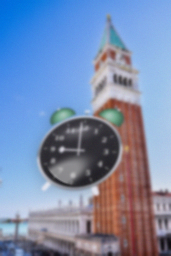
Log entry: h=8 m=59
